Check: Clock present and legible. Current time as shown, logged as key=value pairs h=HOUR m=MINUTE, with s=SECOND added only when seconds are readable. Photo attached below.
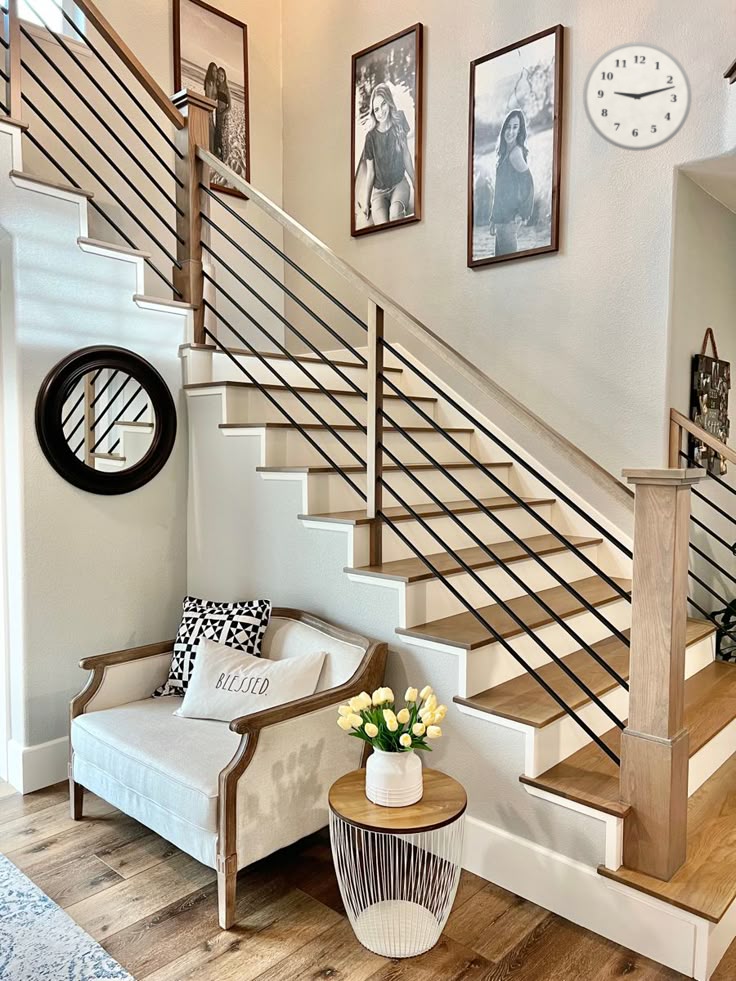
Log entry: h=9 m=12
